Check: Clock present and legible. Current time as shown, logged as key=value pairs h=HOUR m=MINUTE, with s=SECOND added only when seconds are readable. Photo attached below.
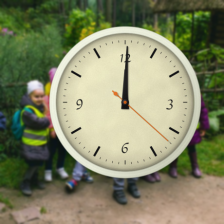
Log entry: h=12 m=0 s=22
